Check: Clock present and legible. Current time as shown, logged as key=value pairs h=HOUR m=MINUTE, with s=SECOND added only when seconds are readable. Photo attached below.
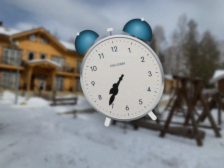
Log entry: h=7 m=36
